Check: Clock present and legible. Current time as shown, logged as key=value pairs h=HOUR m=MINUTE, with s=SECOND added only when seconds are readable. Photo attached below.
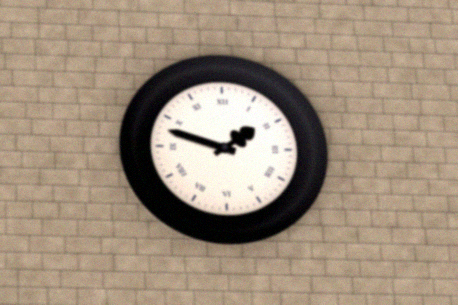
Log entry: h=1 m=48
